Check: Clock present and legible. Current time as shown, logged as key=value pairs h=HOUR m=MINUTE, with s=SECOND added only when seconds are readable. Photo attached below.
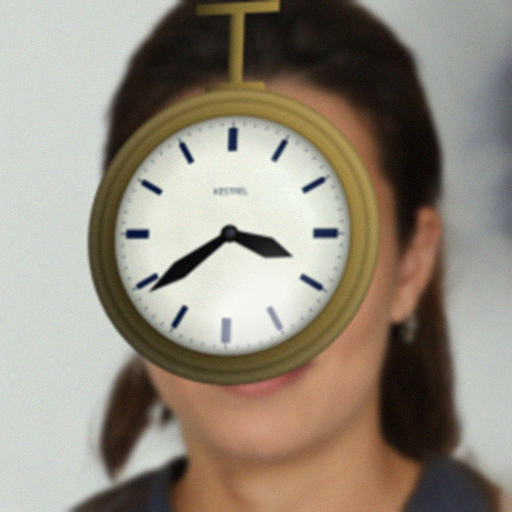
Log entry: h=3 m=39
